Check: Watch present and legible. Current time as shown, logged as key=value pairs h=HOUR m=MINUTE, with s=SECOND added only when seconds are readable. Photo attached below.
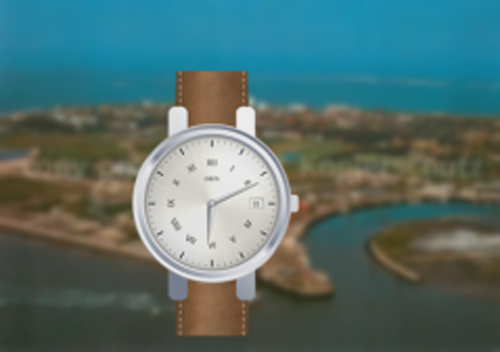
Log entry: h=6 m=11
